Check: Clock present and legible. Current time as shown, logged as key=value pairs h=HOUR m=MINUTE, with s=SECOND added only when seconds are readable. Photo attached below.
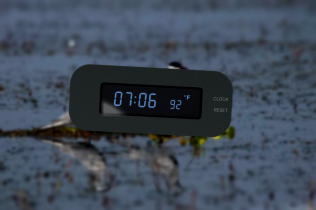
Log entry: h=7 m=6
